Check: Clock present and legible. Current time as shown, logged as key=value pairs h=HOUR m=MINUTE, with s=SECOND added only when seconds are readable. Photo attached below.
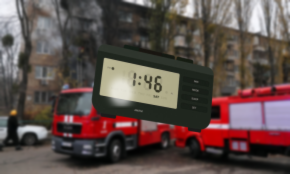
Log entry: h=1 m=46
